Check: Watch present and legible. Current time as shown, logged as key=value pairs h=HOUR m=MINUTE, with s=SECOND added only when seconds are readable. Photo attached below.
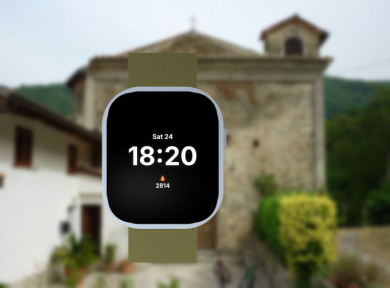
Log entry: h=18 m=20
